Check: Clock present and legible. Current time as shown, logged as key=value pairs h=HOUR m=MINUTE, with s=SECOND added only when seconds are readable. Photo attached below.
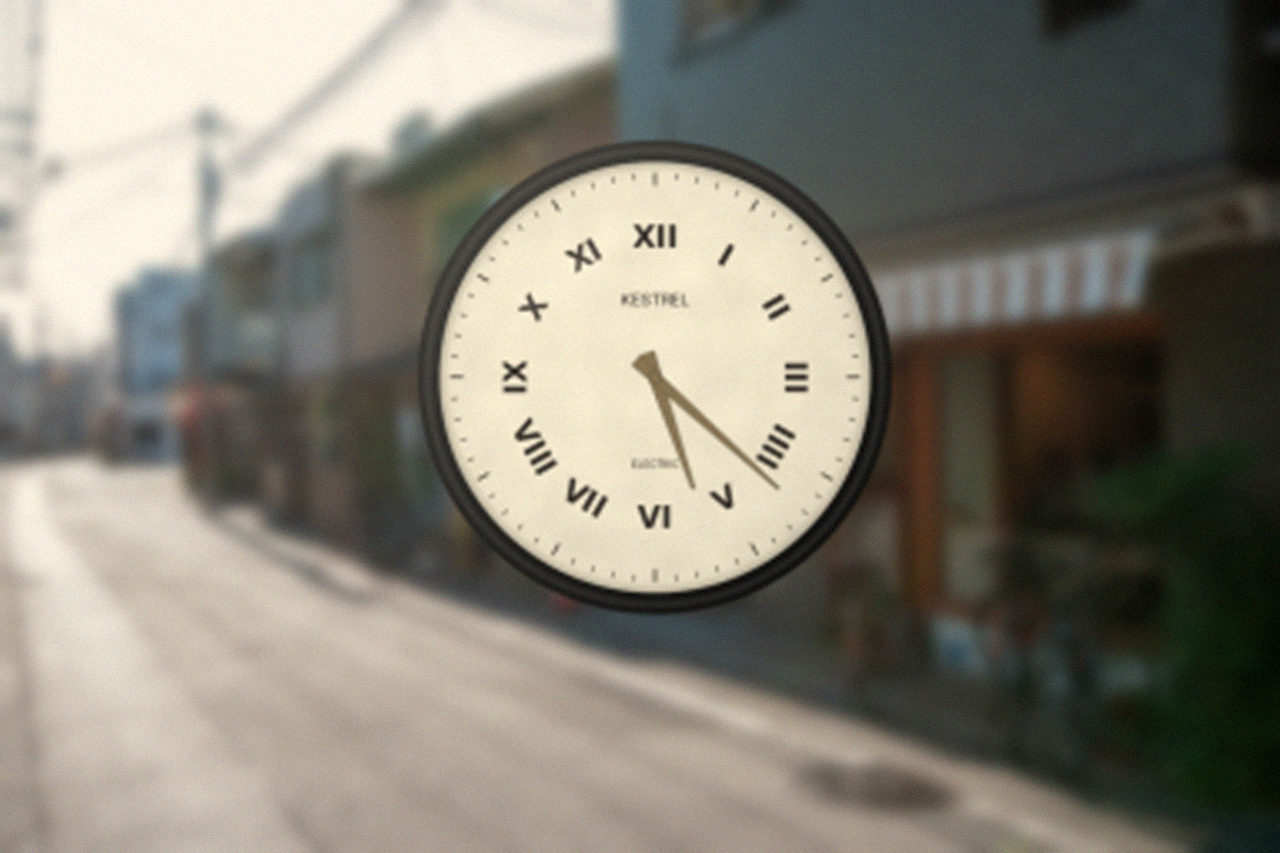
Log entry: h=5 m=22
